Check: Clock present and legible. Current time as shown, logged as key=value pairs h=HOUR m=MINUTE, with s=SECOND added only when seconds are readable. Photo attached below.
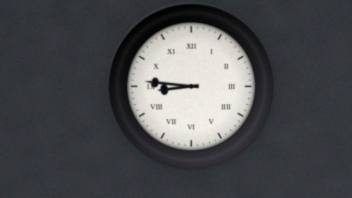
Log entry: h=8 m=46
